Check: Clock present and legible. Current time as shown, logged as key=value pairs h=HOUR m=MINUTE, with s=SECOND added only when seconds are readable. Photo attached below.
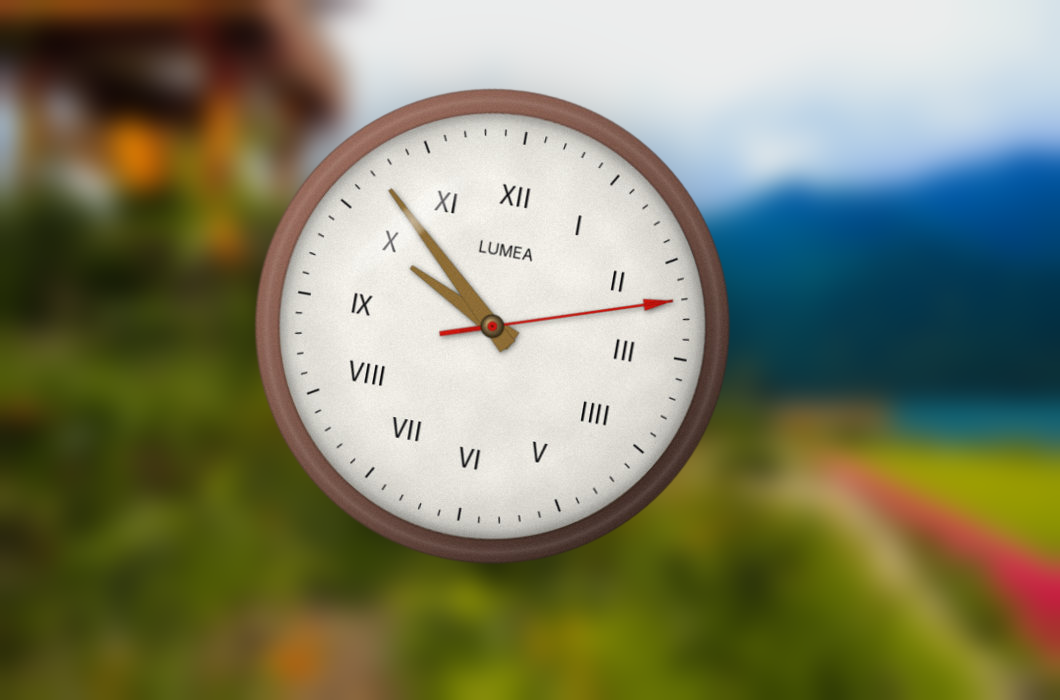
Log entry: h=9 m=52 s=12
